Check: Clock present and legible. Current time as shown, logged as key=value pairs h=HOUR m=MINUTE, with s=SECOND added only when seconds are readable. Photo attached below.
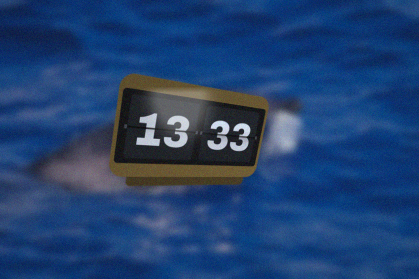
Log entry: h=13 m=33
